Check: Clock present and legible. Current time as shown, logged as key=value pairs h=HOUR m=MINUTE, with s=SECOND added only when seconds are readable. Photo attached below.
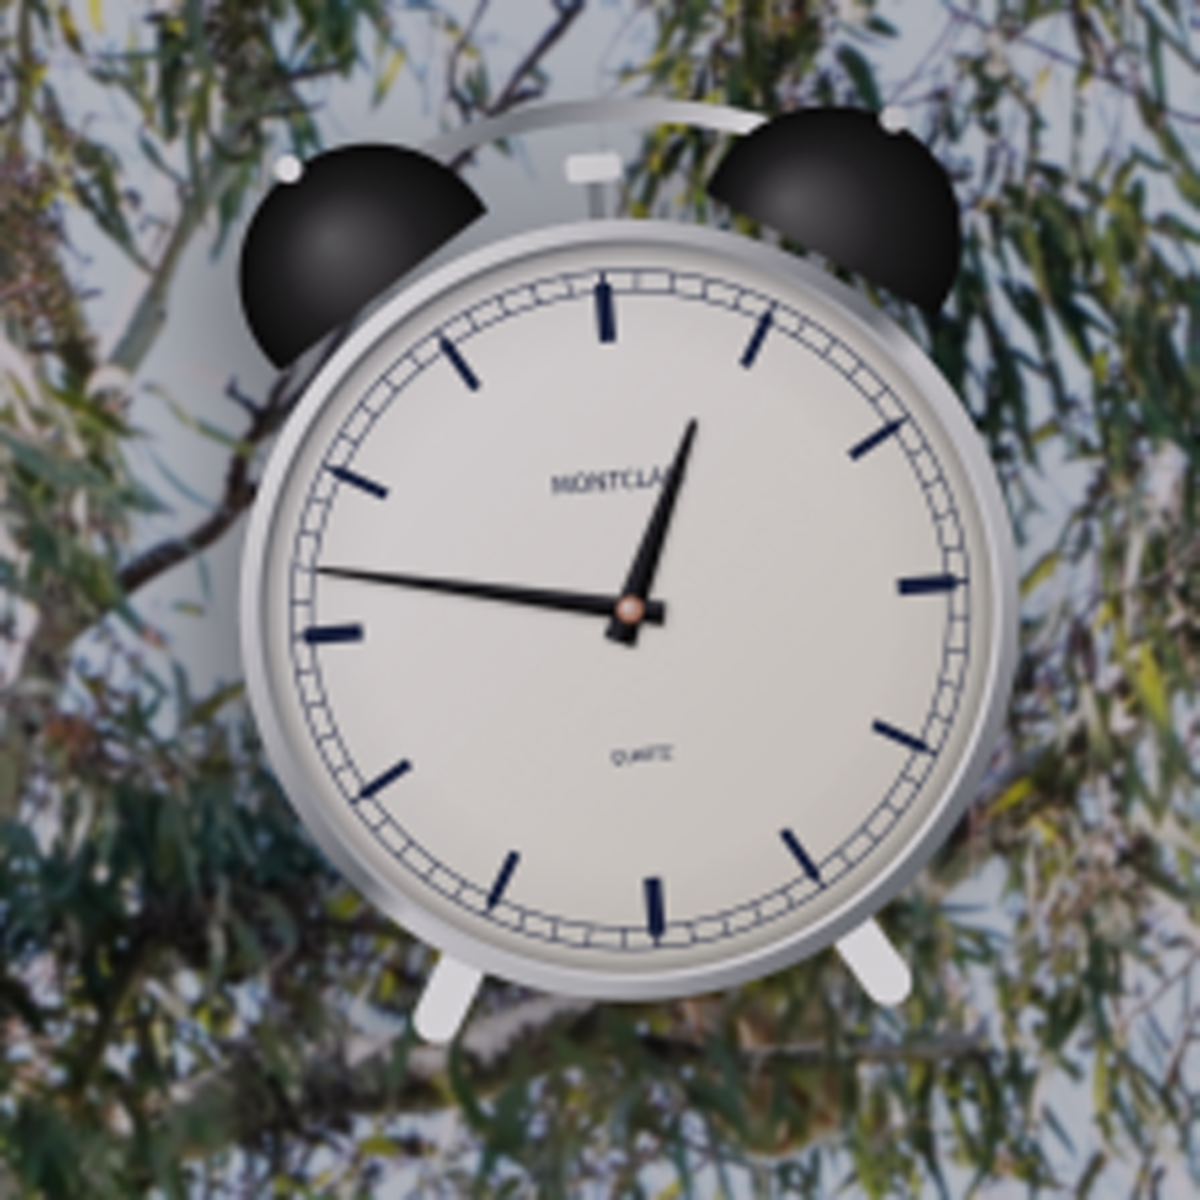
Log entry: h=12 m=47
